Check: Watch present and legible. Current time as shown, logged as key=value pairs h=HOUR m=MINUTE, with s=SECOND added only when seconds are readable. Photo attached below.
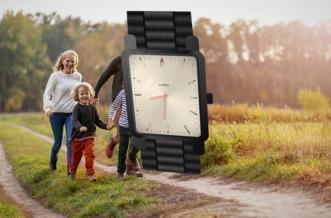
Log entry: h=8 m=31
